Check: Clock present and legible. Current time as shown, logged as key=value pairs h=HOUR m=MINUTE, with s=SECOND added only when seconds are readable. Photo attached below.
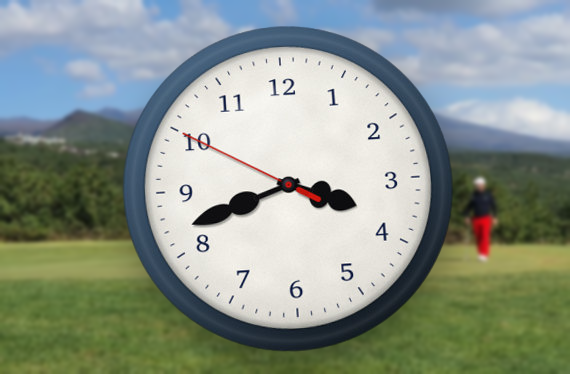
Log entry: h=3 m=41 s=50
